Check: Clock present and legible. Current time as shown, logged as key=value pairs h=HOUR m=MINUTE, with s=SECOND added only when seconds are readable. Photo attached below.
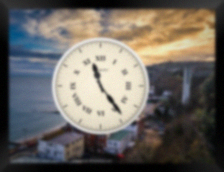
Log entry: h=11 m=24
